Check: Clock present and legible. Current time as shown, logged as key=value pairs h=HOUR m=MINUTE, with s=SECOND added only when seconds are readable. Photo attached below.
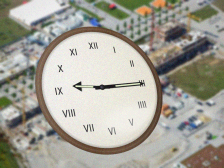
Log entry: h=9 m=15
